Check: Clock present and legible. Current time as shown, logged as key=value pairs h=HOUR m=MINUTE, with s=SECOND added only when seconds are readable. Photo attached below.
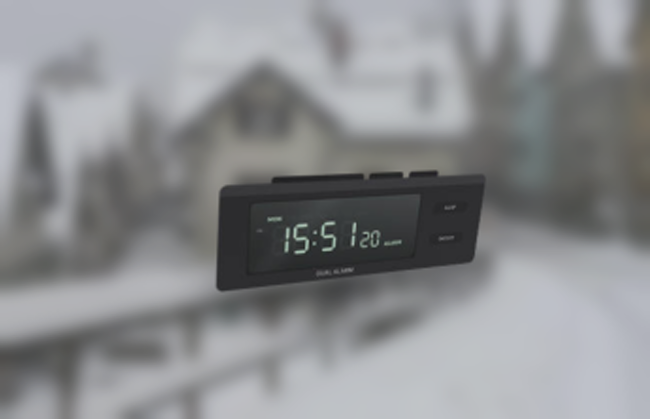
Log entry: h=15 m=51 s=20
